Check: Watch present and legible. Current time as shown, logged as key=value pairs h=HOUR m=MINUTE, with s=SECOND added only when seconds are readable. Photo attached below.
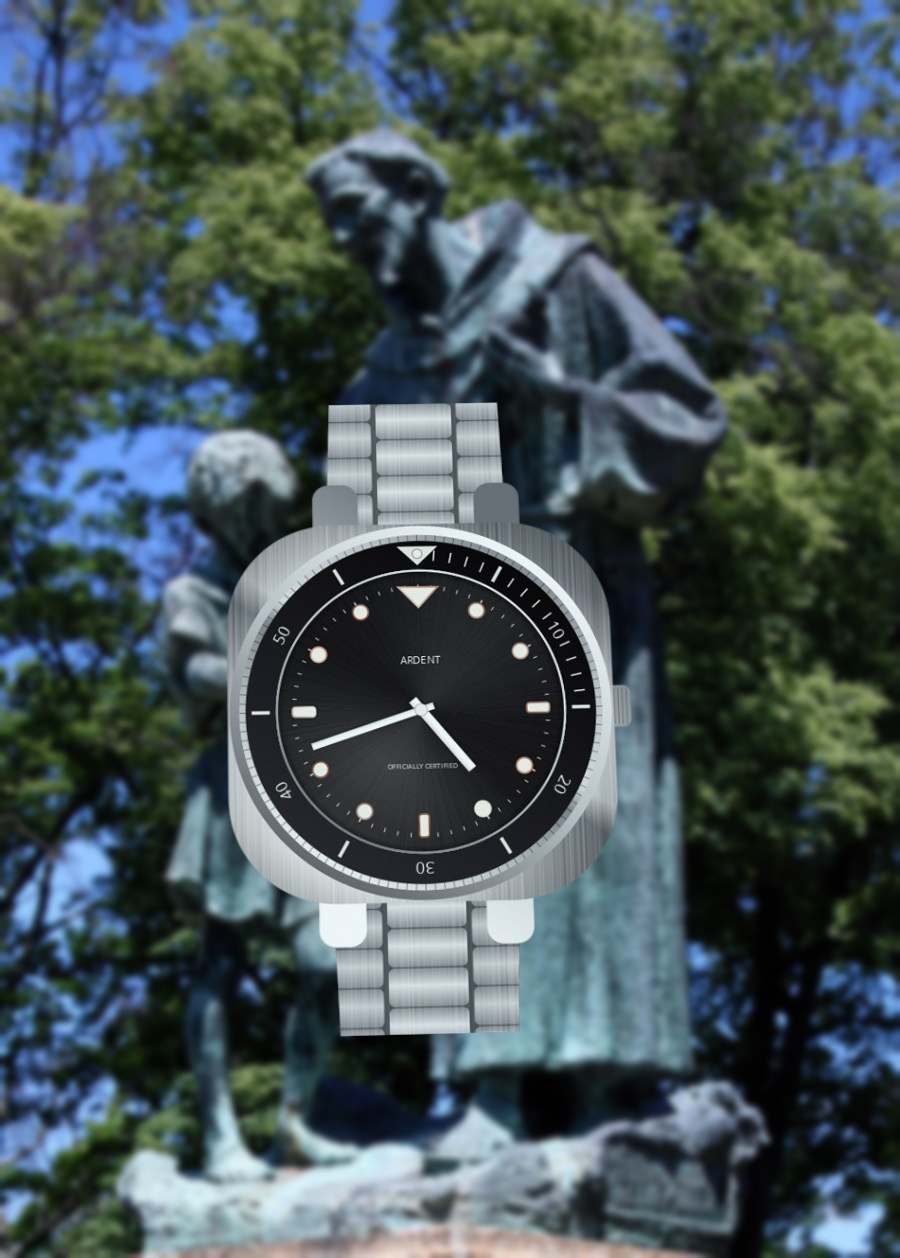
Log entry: h=4 m=42
